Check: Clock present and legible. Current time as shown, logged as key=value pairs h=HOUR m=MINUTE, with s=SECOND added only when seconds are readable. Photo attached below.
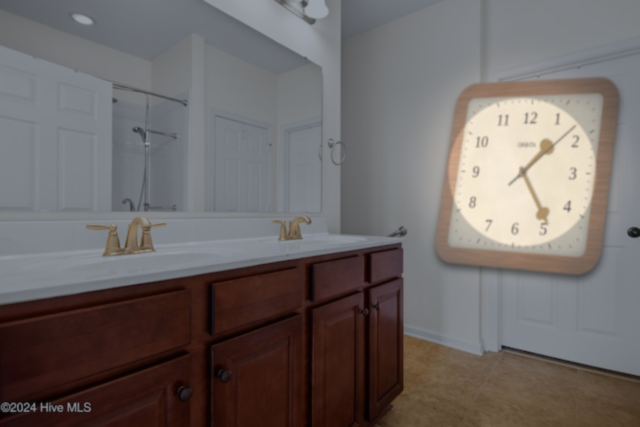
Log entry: h=1 m=24 s=8
